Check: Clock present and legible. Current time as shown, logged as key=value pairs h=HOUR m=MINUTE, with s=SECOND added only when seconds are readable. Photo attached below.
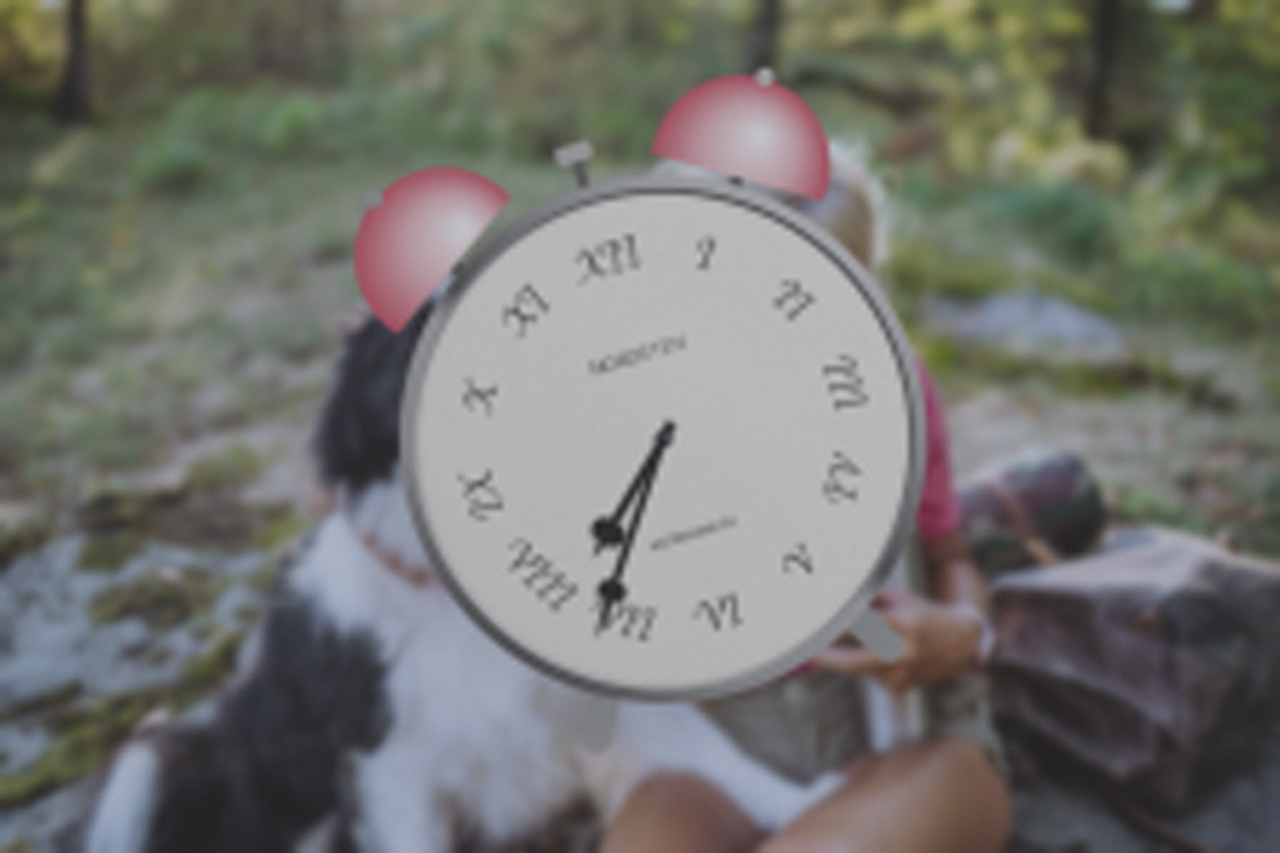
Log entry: h=7 m=36
